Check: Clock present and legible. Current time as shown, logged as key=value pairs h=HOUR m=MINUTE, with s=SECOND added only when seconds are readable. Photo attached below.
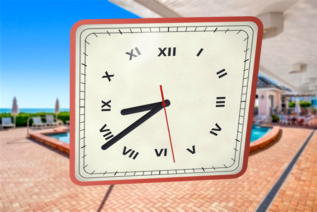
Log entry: h=8 m=38 s=28
